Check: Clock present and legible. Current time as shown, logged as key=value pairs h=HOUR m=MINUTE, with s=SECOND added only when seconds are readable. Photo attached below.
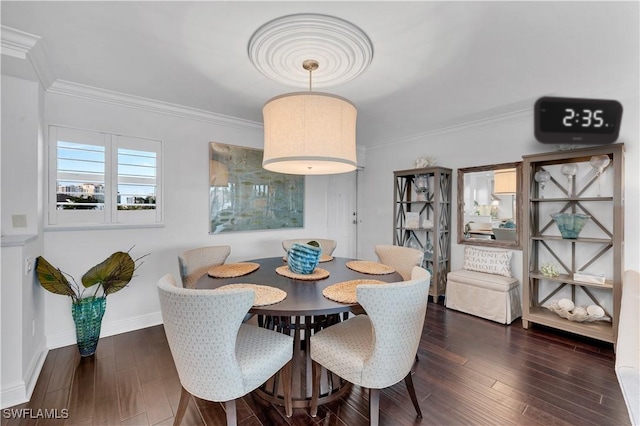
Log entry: h=2 m=35
